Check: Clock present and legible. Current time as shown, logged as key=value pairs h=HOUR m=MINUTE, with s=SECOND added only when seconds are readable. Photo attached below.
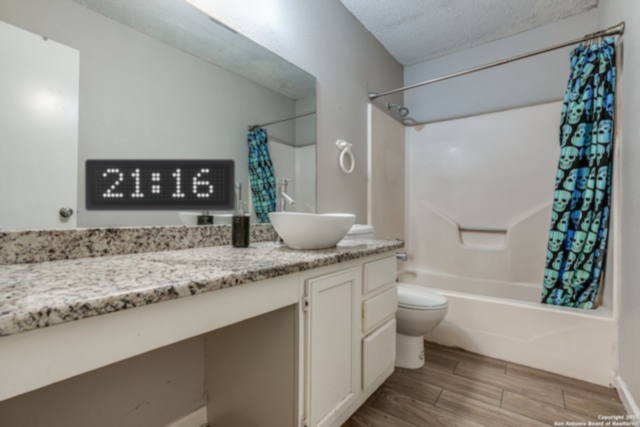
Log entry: h=21 m=16
